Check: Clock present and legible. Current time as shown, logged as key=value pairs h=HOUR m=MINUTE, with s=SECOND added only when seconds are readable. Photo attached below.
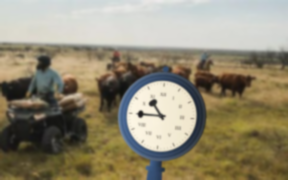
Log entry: h=10 m=45
